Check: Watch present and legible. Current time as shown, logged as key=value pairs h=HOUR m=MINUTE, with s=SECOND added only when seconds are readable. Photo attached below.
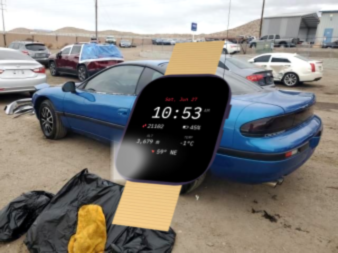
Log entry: h=10 m=53
